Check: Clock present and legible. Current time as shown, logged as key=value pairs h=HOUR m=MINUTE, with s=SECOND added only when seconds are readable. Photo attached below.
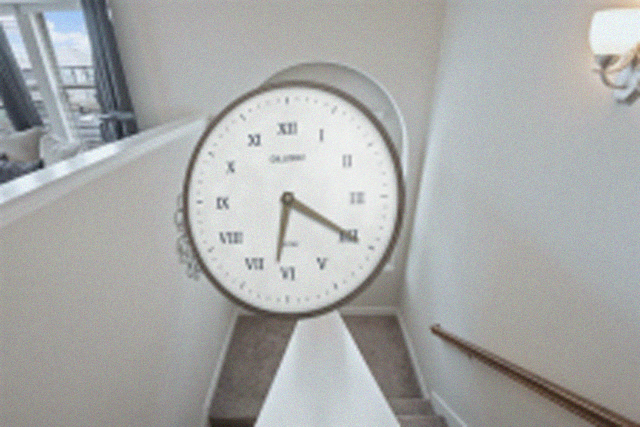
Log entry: h=6 m=20
